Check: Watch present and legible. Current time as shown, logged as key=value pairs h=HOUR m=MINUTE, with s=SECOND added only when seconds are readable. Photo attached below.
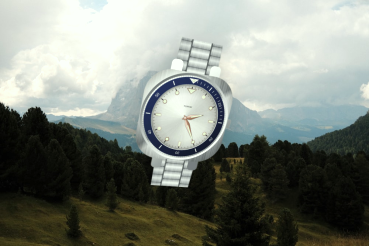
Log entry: h=2 m=25
